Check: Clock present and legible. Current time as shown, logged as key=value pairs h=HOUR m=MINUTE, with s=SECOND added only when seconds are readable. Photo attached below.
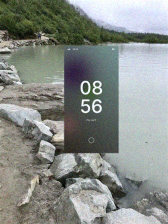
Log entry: h=8 m=56
